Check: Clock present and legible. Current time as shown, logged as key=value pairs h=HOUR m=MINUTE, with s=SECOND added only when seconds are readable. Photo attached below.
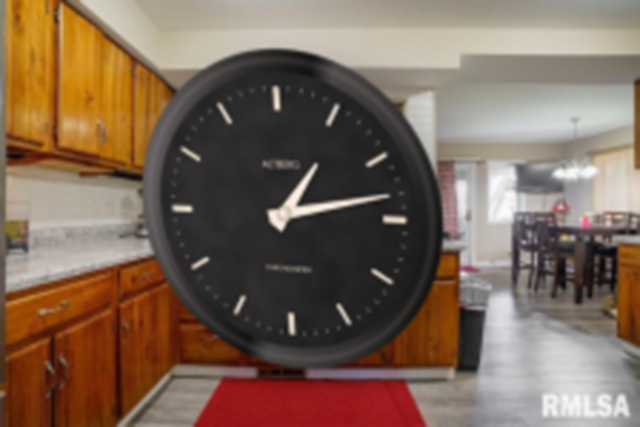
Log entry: h=1 m=13
